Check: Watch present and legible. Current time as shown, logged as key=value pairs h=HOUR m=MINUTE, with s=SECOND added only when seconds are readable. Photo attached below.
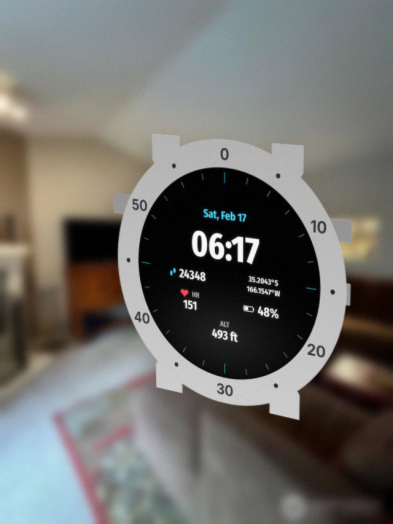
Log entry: h=6 m=17
